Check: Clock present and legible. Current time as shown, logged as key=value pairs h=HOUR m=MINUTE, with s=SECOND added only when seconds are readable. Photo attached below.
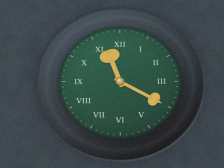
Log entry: h=11 m=20
